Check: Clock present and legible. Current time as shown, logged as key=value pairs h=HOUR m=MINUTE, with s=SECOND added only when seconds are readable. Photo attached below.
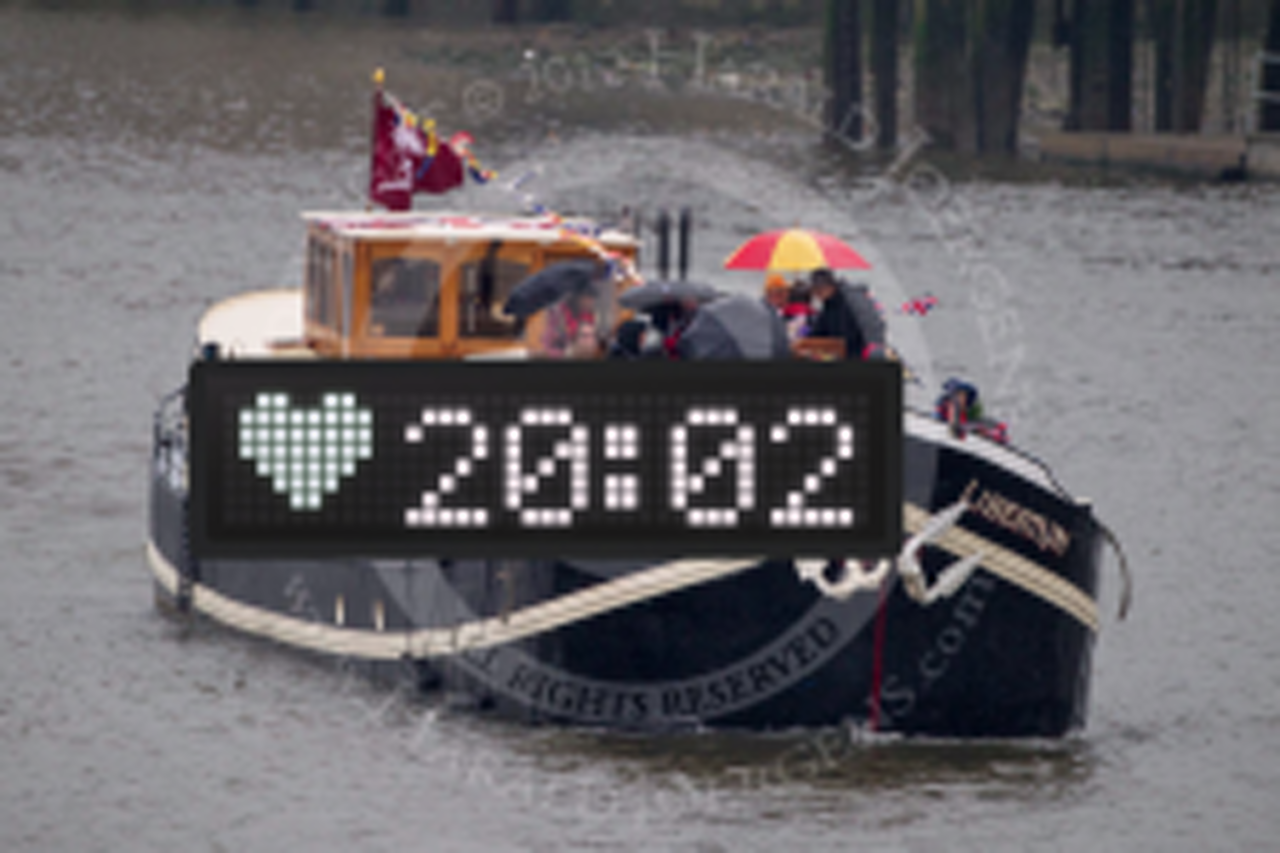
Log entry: h=20 m=2
